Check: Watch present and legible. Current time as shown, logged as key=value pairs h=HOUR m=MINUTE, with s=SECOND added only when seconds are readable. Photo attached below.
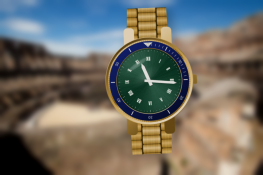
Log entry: h=11 m=16
